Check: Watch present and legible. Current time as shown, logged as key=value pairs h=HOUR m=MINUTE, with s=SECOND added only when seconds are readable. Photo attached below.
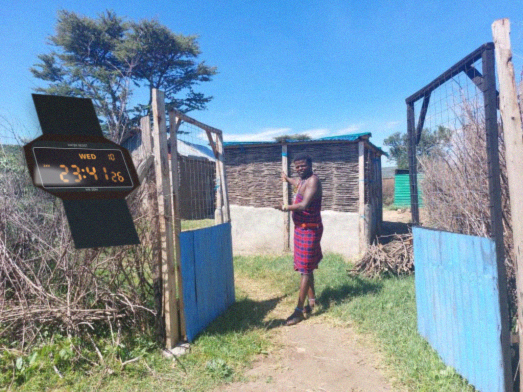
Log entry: h=23 m=41 s=26
